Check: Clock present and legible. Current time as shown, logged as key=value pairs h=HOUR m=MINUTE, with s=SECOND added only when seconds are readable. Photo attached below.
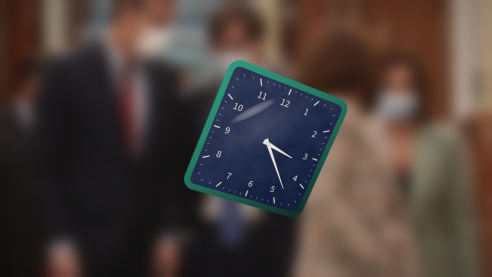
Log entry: h=3 m=23
